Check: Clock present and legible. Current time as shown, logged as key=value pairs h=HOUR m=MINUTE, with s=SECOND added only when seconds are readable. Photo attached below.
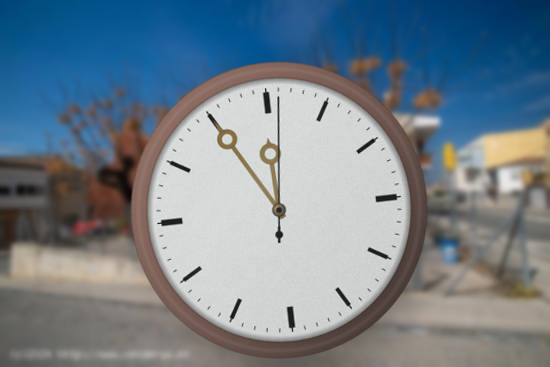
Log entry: h=11 m=55 s=1
